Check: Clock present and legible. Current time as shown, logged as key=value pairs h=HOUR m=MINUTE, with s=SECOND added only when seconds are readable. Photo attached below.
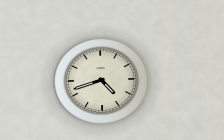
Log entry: h=4 m=42
